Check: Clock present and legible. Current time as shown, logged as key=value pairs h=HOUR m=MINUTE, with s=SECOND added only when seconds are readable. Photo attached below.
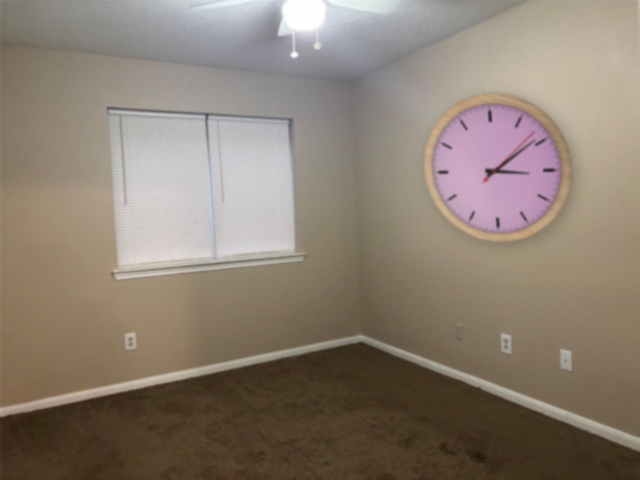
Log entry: h=3 m=9 s=8
